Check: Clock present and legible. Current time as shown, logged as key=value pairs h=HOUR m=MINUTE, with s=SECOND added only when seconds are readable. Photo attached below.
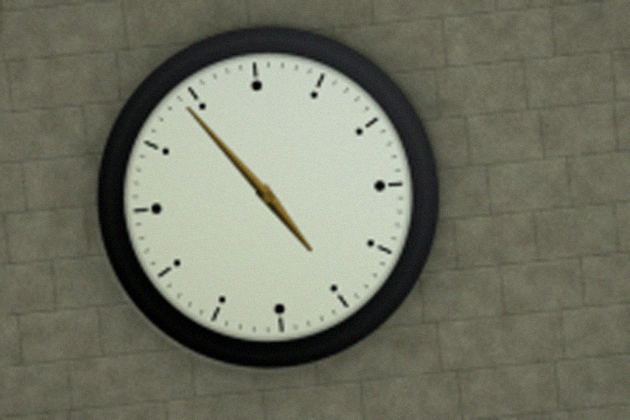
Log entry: h=4 m=54
